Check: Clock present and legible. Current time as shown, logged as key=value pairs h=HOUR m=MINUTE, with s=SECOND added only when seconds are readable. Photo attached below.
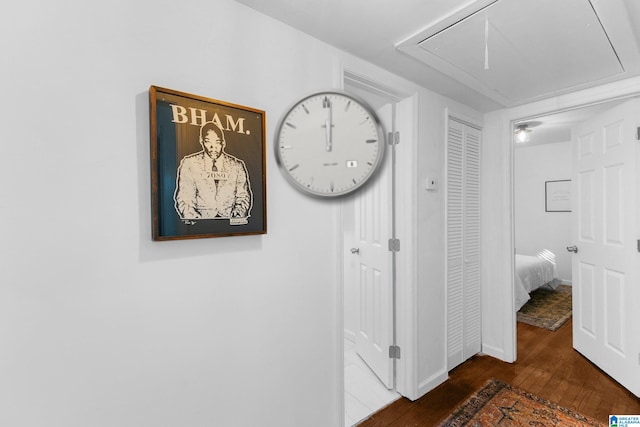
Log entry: h=12 m=1
